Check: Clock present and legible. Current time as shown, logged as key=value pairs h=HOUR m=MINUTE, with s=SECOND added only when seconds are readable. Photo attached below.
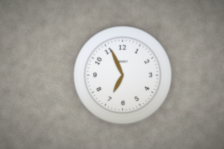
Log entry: h=6 m=56
